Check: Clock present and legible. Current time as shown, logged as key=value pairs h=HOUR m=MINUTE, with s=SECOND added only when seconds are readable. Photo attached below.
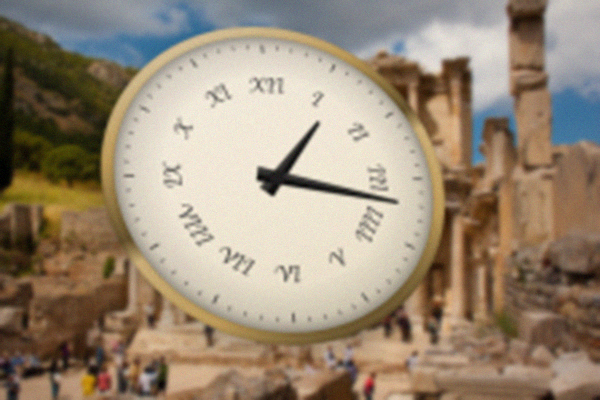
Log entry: h=1 m=17
